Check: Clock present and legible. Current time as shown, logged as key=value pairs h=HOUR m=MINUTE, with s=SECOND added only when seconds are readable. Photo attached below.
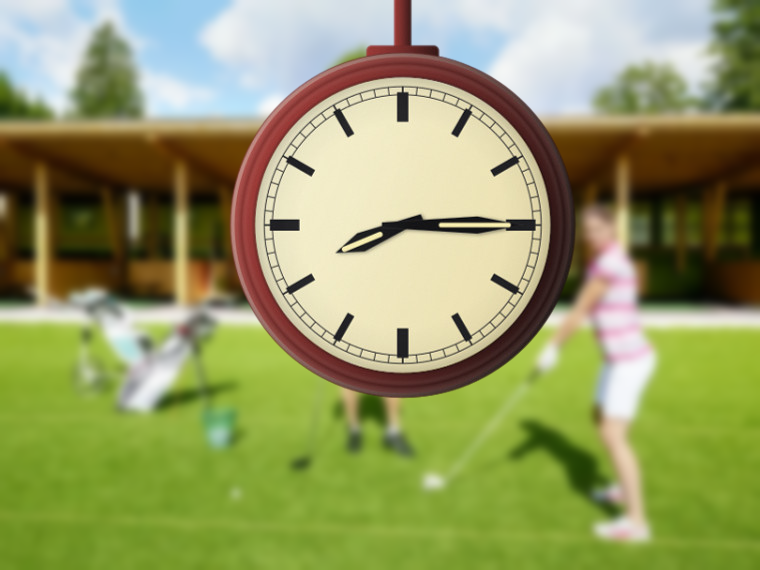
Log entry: h=8 m=15
